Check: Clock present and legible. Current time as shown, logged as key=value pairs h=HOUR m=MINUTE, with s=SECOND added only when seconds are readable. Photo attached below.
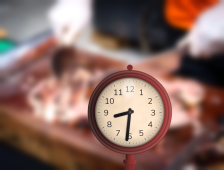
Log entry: h=8 m=31
